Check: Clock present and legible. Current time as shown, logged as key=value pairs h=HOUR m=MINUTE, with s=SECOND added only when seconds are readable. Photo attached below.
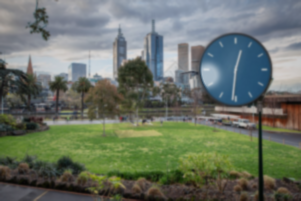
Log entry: h=12 m=31
